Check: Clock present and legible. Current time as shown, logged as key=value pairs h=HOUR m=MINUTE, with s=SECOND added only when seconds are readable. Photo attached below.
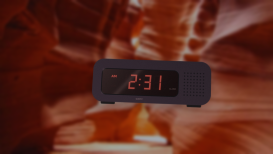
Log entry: h=2 m=31
